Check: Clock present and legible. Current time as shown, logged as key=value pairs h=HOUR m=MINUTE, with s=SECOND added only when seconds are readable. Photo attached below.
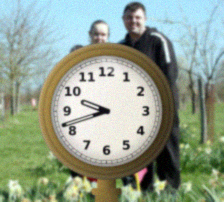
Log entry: h=9 m=42
